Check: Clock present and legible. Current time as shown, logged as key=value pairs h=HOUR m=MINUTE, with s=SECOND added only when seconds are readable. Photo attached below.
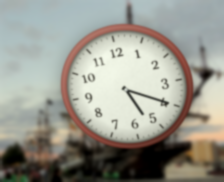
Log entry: h=5 m=20
